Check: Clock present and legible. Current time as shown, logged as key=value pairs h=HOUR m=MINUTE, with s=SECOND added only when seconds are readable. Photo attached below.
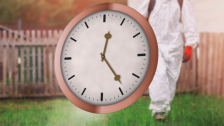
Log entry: h=12 m=24
